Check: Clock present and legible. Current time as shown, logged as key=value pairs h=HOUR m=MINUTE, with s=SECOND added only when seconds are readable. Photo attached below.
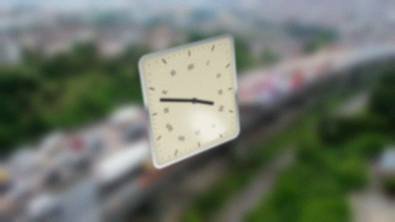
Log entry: h=3 m=48
